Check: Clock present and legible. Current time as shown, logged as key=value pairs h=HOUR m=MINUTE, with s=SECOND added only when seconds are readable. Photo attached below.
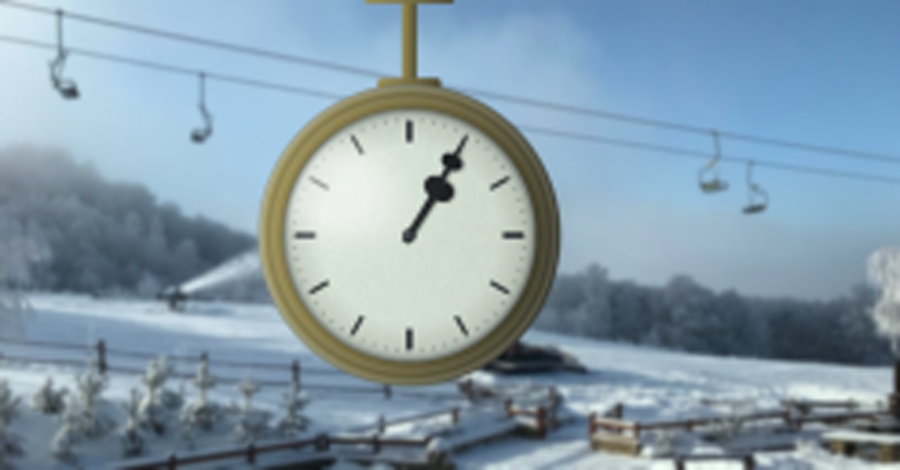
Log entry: h=1 m=5
